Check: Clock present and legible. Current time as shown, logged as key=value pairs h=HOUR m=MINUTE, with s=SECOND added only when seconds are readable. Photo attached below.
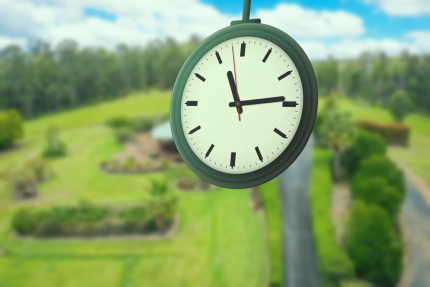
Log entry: h=11 m=13 s=58
